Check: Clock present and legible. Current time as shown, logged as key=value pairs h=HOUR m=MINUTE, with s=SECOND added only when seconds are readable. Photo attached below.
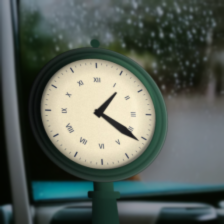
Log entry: h=1 m=21
